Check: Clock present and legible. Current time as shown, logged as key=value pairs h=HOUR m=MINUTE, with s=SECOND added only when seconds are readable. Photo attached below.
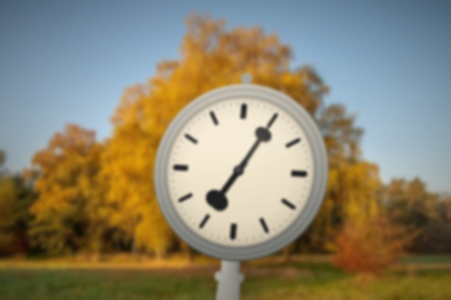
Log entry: h=7 m=5
